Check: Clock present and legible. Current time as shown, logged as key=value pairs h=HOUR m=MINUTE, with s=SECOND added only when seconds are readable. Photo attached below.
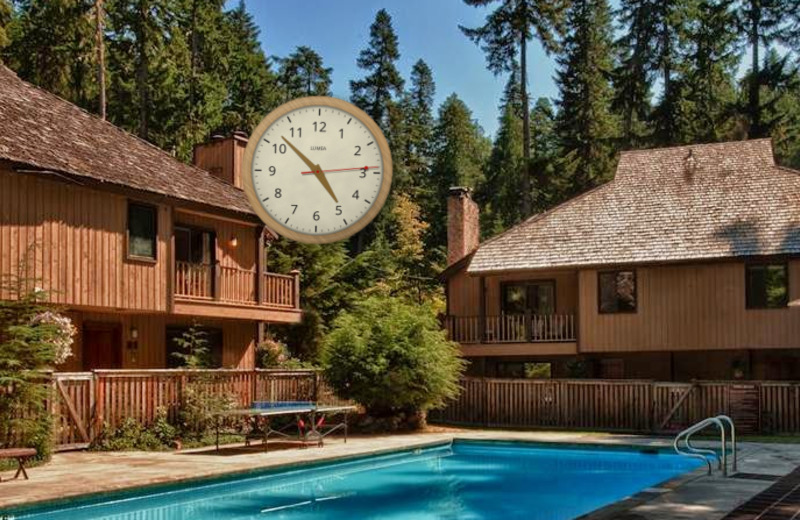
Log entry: h=4 m=52 s=14
